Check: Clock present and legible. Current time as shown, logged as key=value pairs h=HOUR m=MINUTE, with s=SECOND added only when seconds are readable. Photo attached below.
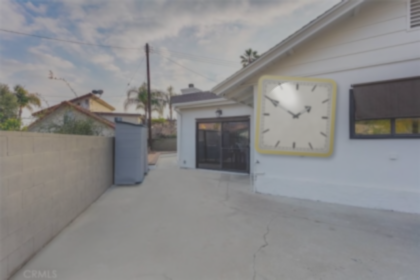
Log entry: h=1 m=50
